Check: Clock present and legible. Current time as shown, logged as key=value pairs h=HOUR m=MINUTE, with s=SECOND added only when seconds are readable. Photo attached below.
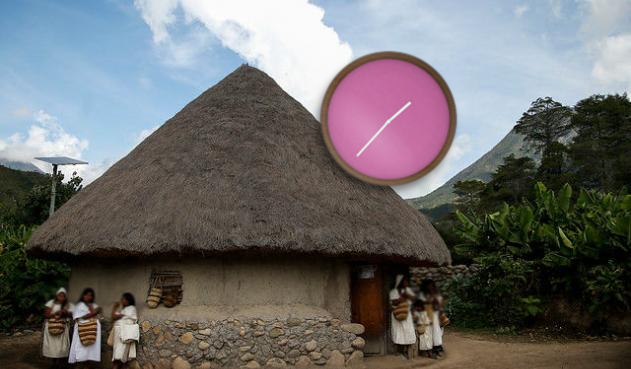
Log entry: h=1 m=37
